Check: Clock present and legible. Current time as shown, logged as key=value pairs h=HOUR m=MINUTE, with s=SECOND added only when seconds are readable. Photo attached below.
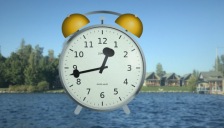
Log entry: h=12 m=43
